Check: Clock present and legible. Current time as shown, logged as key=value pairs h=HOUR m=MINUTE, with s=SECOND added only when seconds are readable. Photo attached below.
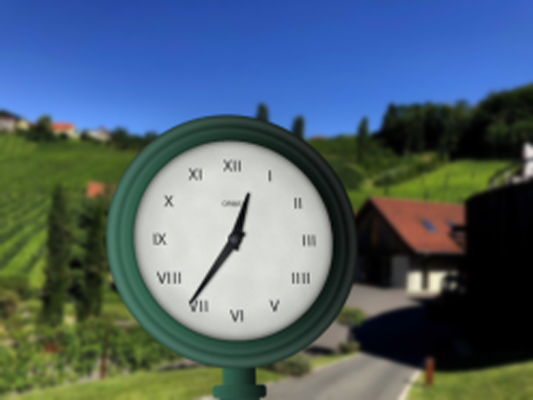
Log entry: h=12 m=36
